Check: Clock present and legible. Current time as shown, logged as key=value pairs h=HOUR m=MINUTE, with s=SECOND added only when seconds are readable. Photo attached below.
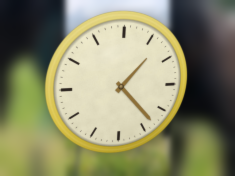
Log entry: h=1 m=23
